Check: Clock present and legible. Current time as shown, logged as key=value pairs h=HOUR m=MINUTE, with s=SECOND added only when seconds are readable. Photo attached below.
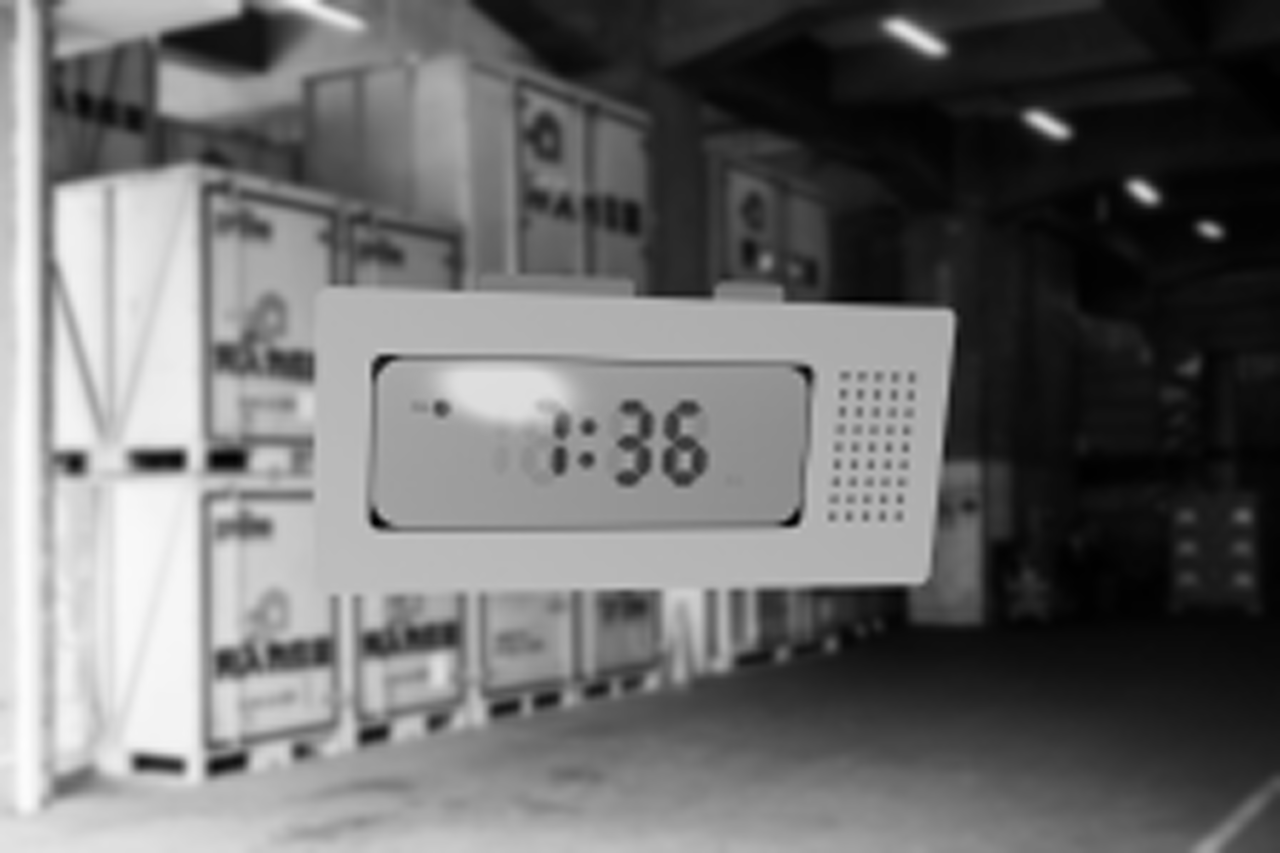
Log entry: h=7 m=36
